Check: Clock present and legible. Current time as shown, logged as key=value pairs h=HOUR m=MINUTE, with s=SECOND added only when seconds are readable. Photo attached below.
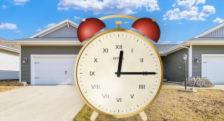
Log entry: h=12 m=15
